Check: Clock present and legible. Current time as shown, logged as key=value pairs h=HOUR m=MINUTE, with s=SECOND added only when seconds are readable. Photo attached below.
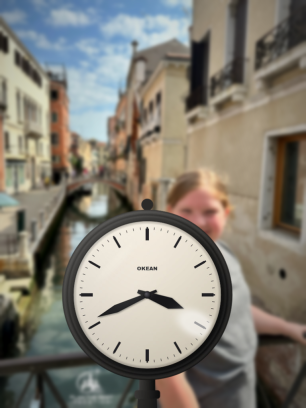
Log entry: h=3 m=41
